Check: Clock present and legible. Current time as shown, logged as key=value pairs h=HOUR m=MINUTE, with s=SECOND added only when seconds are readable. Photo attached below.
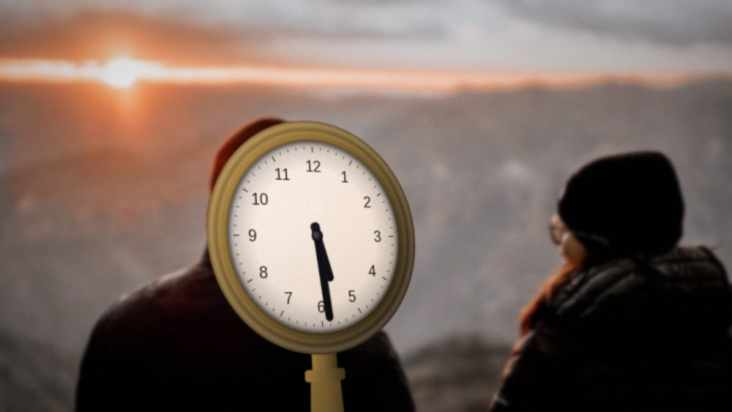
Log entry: h=5 m=29
